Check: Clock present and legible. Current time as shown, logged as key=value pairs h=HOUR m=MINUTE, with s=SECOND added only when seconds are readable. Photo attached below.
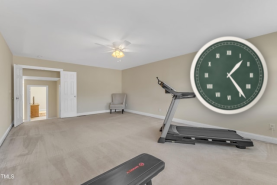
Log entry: h=1 m=24
